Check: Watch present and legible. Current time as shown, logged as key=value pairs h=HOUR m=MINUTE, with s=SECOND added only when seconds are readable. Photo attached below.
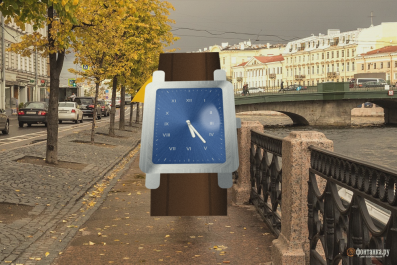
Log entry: h=5 m=24
